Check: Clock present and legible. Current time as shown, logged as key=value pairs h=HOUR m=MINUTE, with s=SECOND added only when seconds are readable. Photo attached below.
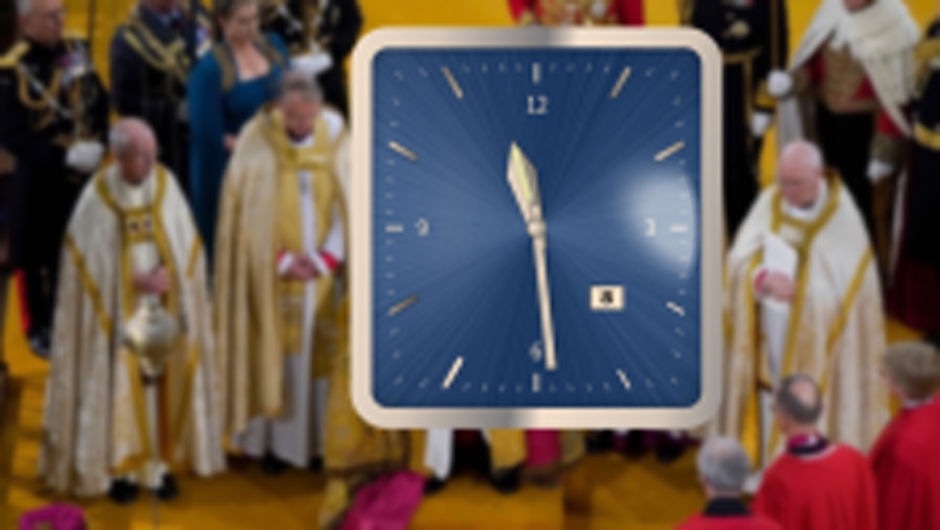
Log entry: h=11 m=29
